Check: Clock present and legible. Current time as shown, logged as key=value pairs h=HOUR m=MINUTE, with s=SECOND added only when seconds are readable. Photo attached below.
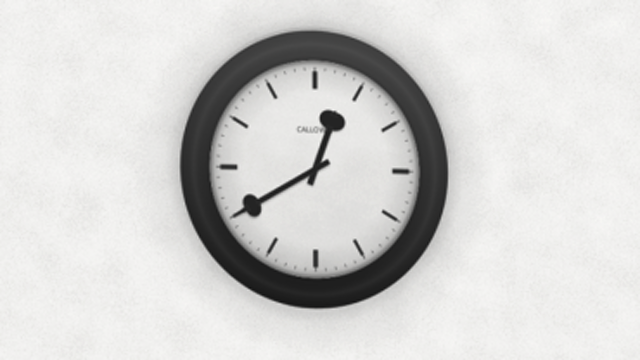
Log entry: h=12 m=40
